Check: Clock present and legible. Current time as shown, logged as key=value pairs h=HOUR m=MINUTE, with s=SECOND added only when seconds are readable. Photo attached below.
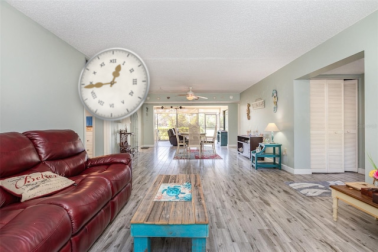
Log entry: h=12 m=44
